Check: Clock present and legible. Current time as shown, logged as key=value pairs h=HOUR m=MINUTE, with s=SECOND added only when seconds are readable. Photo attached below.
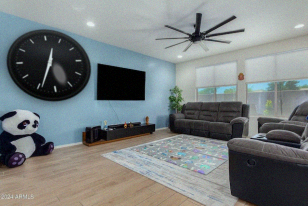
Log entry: h=12 m=34
